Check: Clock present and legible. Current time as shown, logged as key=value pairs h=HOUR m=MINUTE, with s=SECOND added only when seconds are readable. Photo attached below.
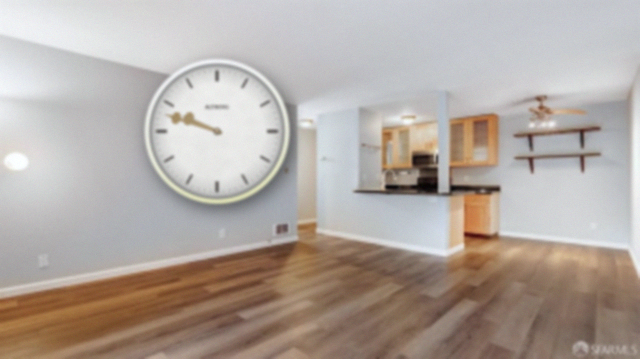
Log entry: h=9 m=48
